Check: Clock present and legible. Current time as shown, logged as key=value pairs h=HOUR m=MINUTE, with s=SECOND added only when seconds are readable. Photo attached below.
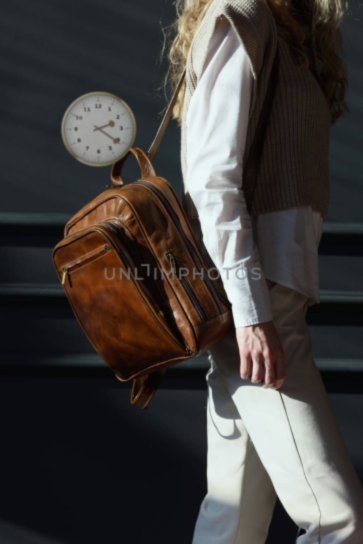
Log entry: h=2 m=21
